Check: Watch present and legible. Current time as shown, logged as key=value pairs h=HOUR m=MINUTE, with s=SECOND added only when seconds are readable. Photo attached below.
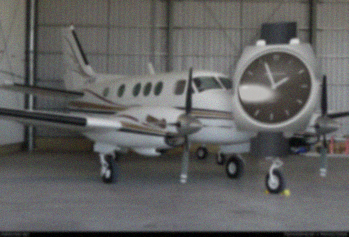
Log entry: h=1 m=56
